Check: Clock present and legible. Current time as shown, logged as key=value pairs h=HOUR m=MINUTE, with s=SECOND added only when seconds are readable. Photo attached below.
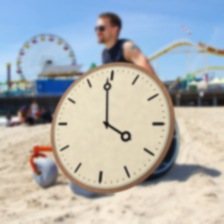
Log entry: h=3 m=59
